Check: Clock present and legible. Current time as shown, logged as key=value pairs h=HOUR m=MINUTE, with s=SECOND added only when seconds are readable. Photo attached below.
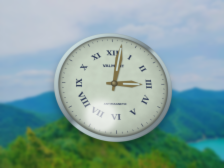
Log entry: h=3 m=2
